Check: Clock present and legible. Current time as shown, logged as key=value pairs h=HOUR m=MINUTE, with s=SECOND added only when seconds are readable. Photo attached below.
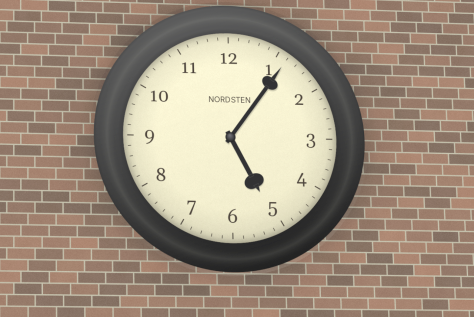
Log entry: h=5 m=6
